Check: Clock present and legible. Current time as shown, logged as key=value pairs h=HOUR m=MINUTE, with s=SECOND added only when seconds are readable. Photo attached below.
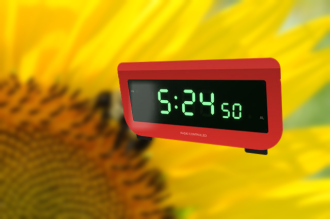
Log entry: h=5 m=24 s=50
